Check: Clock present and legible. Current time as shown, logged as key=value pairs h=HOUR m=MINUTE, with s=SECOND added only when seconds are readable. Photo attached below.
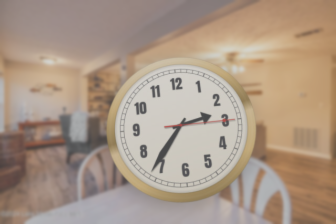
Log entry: h=2 m=36 s=15
